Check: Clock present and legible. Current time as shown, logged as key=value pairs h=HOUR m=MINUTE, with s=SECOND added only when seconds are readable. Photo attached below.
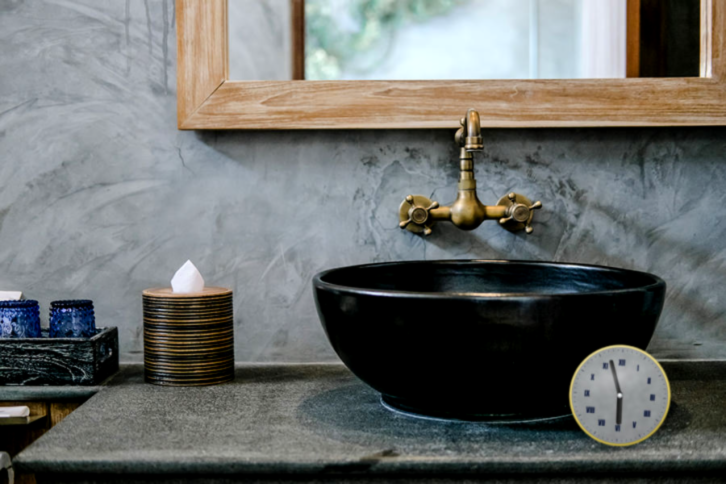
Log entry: h=5 m=57
